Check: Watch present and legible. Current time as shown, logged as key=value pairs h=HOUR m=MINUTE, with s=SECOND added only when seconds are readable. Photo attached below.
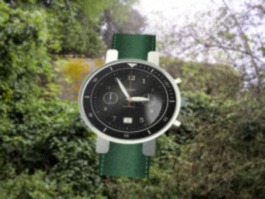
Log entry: h=2 m=55
